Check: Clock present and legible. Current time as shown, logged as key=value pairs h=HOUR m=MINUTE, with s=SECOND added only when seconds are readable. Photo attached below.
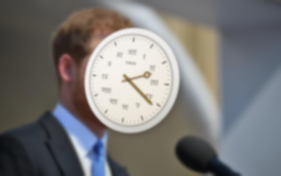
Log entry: h=2 m=21
